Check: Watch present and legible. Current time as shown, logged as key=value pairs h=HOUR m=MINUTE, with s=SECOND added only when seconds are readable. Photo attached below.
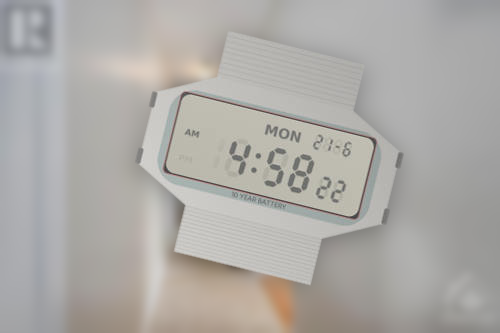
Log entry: h=4 m=58 s=22
